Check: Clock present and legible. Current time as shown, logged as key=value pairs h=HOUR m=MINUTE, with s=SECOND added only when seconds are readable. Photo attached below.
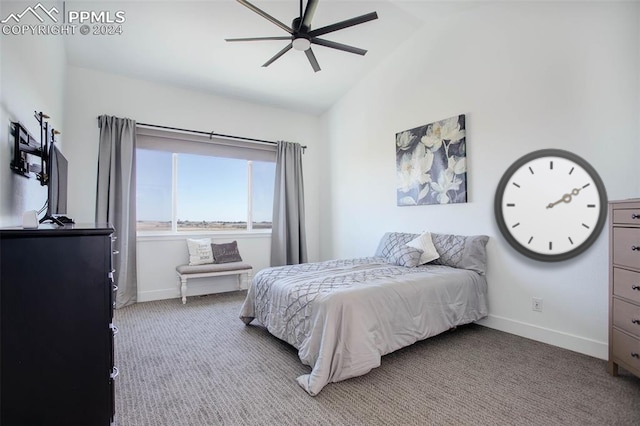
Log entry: h=2 m=10
